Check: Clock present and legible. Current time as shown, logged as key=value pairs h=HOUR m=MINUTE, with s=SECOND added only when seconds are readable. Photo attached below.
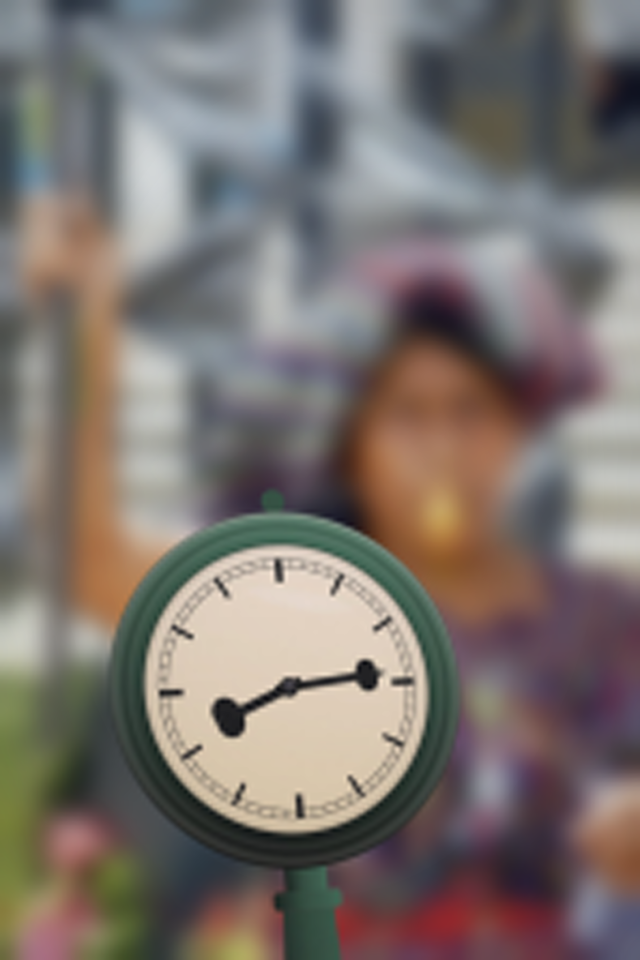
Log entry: h=8 m=14
